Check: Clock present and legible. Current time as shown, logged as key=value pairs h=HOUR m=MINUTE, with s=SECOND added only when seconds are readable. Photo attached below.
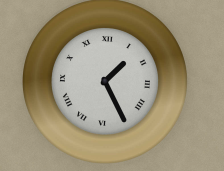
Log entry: h=1 m=25
